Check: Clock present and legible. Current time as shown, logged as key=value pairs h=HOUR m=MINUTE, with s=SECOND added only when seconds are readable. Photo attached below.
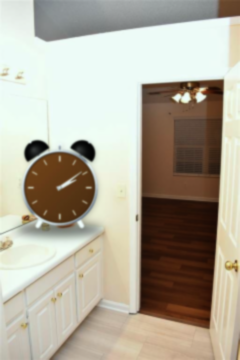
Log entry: h=2 m=9
